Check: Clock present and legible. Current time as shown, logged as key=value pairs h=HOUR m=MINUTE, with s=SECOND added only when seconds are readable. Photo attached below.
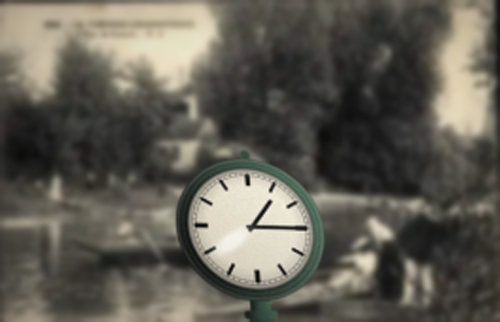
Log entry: h=1 m=15
